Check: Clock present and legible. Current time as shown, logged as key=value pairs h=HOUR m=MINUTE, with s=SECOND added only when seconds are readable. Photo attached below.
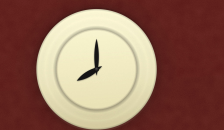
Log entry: h=8 m=0
